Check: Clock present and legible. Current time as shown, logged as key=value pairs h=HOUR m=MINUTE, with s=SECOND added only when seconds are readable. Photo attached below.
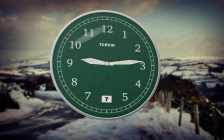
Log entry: h=9 m=14
